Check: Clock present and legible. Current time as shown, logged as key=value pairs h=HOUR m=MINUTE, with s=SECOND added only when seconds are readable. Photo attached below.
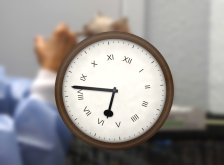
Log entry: h=5 m=42
